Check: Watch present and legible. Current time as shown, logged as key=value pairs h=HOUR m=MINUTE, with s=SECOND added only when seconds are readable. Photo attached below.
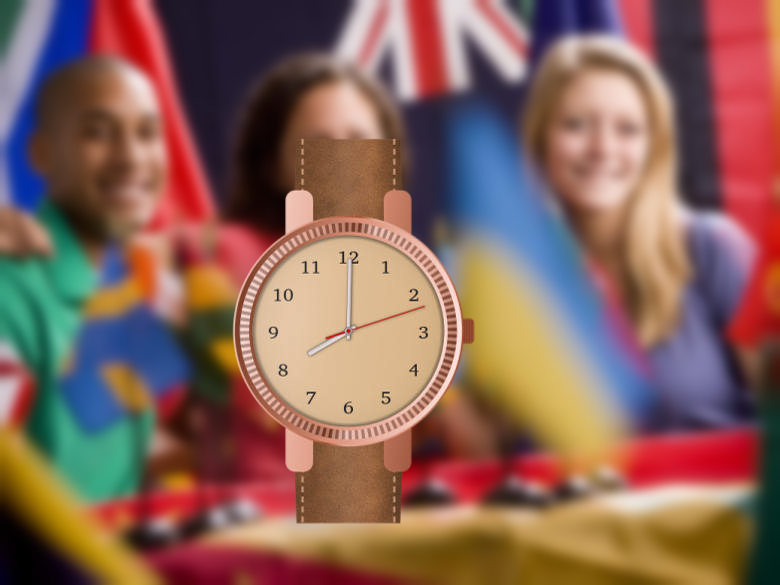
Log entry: h=8 m=0 s=12
